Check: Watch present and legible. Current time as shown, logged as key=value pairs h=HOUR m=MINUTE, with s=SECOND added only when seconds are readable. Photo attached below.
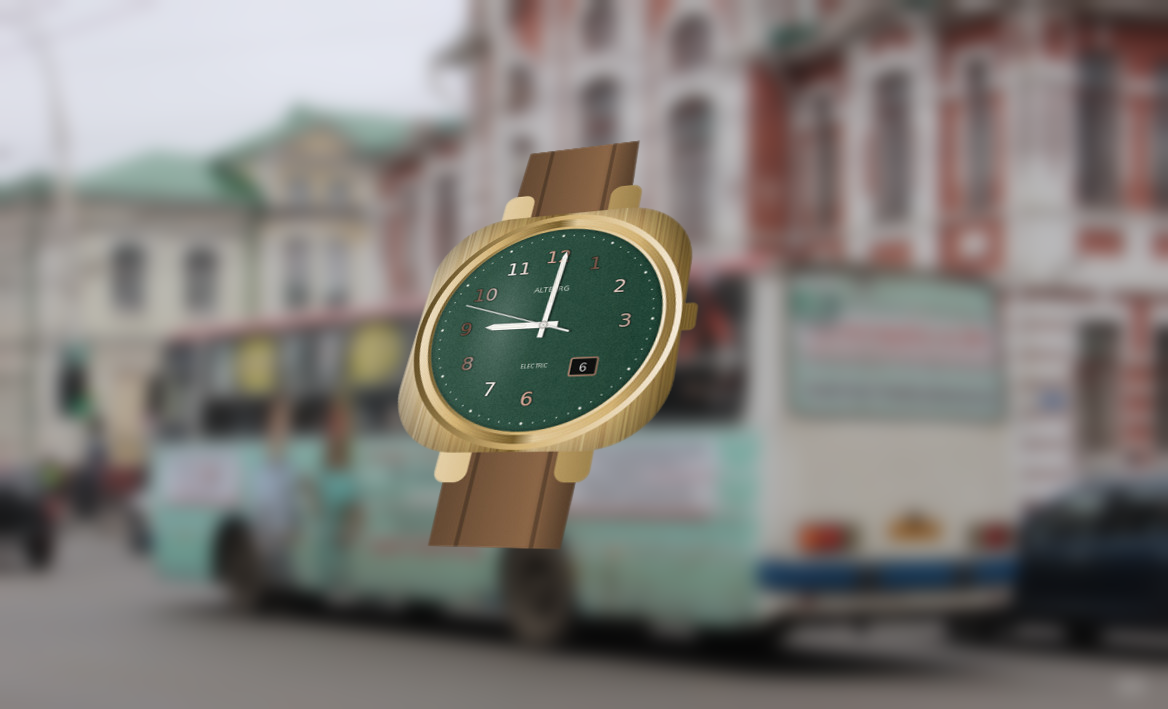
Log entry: h=9 m=0 s=48
